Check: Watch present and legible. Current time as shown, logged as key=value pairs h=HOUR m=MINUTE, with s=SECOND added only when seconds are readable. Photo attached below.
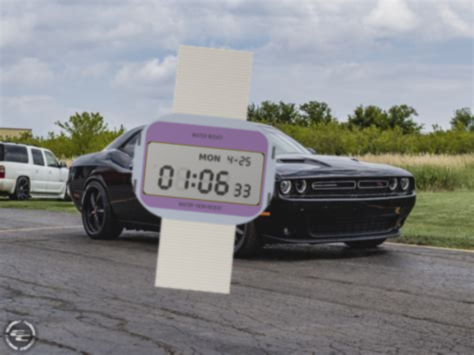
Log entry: h=1 m=6 s=33
